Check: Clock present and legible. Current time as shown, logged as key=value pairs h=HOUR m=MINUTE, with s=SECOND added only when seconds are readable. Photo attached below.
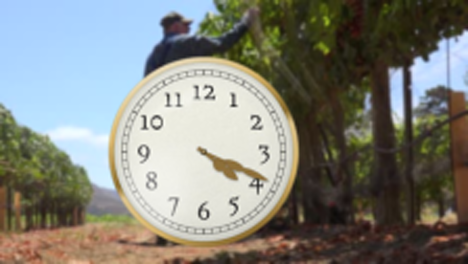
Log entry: h=4 m=19
